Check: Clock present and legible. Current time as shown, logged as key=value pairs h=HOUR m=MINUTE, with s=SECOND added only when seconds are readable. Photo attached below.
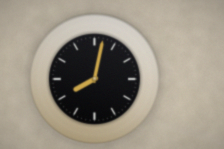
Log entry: h=8 m=2
